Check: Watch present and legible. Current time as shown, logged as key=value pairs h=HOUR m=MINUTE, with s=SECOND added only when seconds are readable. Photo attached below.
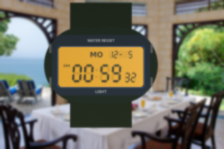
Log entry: h=0 m=59 s=32
